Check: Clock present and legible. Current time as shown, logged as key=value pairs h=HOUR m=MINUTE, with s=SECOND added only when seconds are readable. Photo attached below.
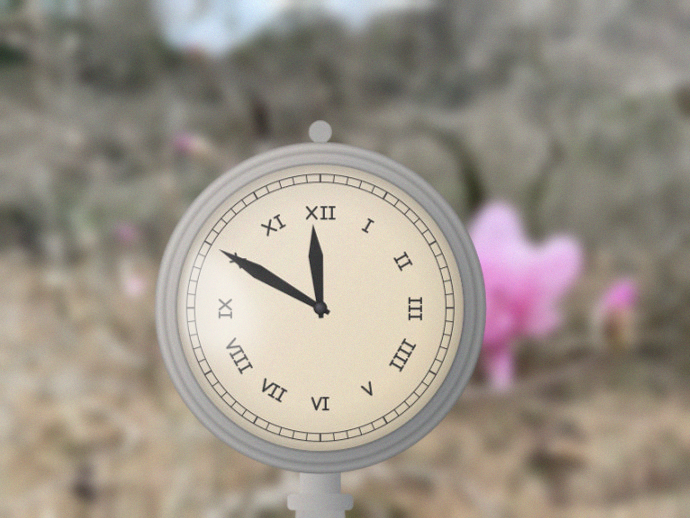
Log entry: h=11 m=50
